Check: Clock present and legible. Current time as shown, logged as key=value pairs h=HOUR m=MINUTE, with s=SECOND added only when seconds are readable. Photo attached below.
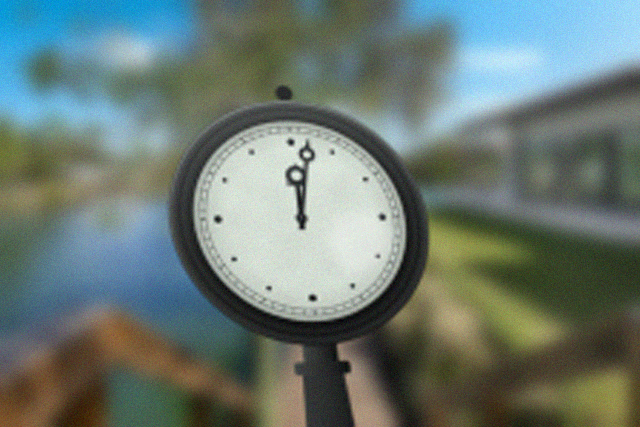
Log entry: h=12 m=2
